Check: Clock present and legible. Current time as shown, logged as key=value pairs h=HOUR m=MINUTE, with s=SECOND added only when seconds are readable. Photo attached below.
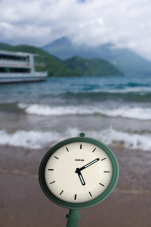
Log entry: h=5 m=9
